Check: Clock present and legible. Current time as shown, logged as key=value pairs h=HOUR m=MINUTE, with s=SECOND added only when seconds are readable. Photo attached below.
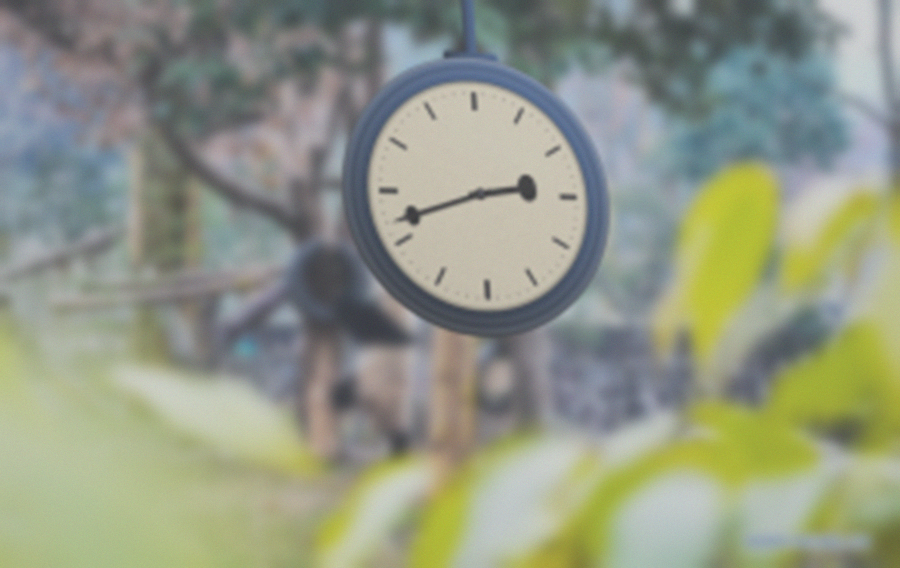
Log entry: h=2 m=42
